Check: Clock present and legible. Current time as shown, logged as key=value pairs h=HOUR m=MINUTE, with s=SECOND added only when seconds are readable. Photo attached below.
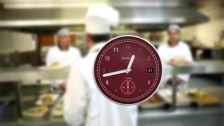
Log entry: h=12 m=43
